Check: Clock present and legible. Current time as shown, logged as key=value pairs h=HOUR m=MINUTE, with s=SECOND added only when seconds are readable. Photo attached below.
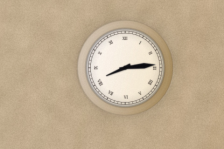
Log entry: h=8 m=14
